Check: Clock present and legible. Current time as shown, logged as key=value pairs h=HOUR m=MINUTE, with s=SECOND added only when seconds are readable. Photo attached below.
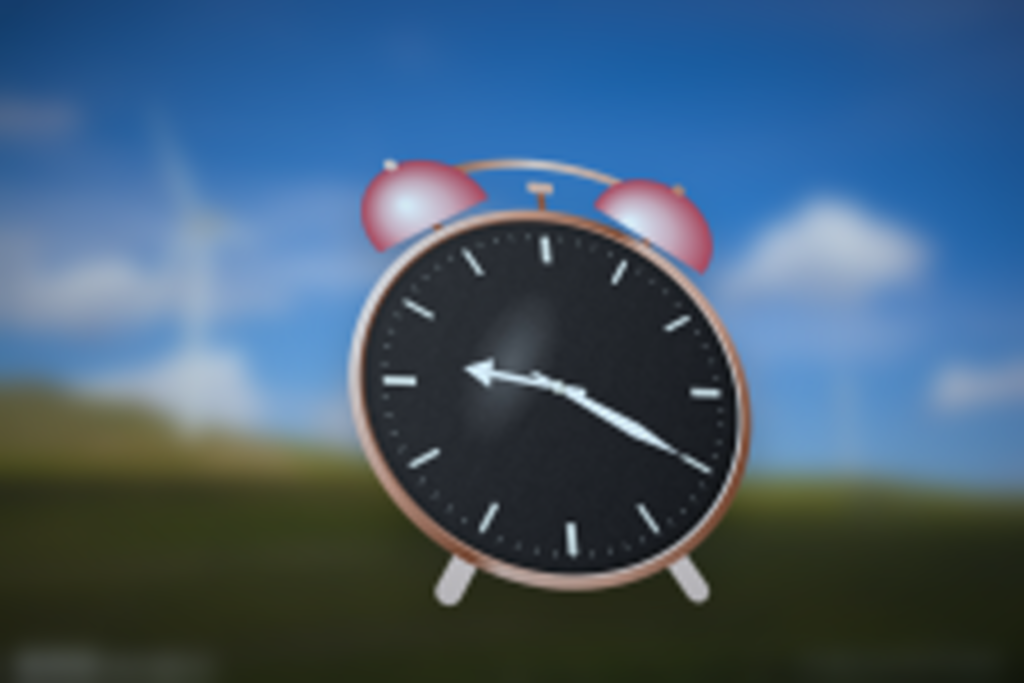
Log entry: h=9 m=20
